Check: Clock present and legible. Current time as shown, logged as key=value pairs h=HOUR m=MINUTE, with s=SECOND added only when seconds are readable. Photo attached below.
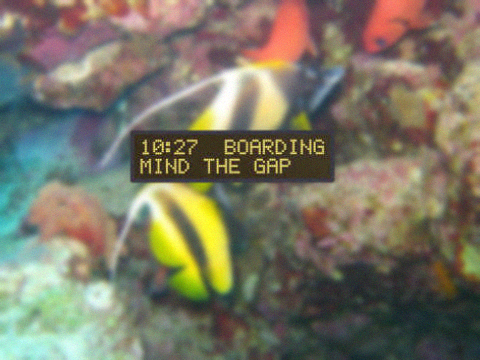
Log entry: h=10 m=27
